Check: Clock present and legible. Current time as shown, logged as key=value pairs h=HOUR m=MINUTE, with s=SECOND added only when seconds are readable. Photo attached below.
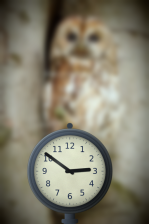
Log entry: h=2 m=51
